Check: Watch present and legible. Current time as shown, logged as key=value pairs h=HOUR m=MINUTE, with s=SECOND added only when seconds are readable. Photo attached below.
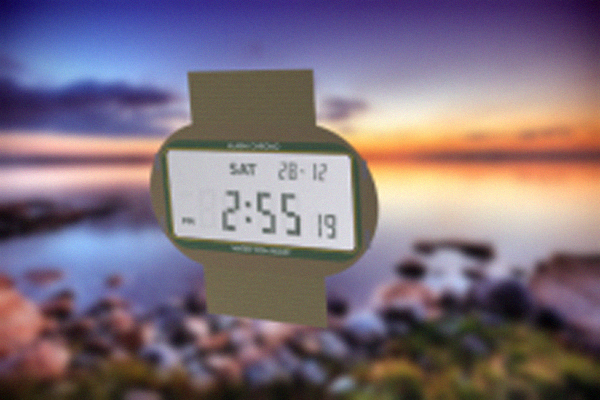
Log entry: h=2 m=55 s=19
